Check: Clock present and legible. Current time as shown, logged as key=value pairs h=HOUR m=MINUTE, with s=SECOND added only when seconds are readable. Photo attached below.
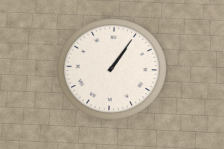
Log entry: h=1 m=5
